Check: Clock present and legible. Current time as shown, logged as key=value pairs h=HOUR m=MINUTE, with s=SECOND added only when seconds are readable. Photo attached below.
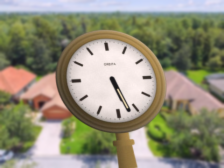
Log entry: h=5 m=27
